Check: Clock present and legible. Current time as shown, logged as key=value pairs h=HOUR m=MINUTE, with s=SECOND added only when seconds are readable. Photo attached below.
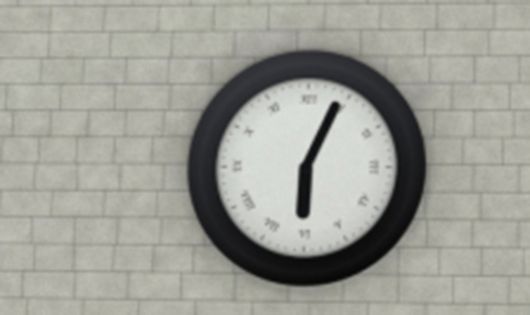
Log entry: h=6 m=4
